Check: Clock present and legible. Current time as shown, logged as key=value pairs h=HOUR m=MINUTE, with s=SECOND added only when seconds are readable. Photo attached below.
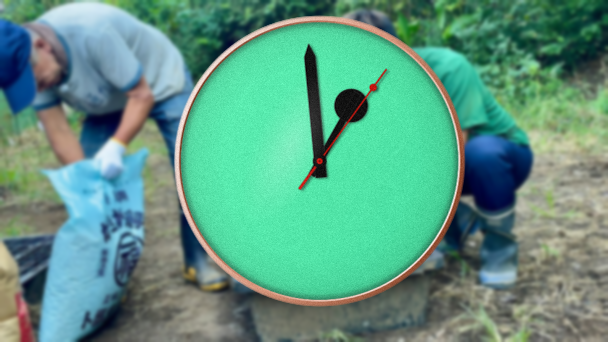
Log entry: h=12 m=59 s=6
